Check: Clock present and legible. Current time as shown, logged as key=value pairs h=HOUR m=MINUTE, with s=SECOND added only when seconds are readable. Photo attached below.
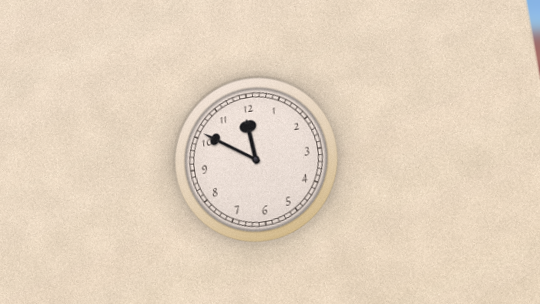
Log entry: h=11 m=51
